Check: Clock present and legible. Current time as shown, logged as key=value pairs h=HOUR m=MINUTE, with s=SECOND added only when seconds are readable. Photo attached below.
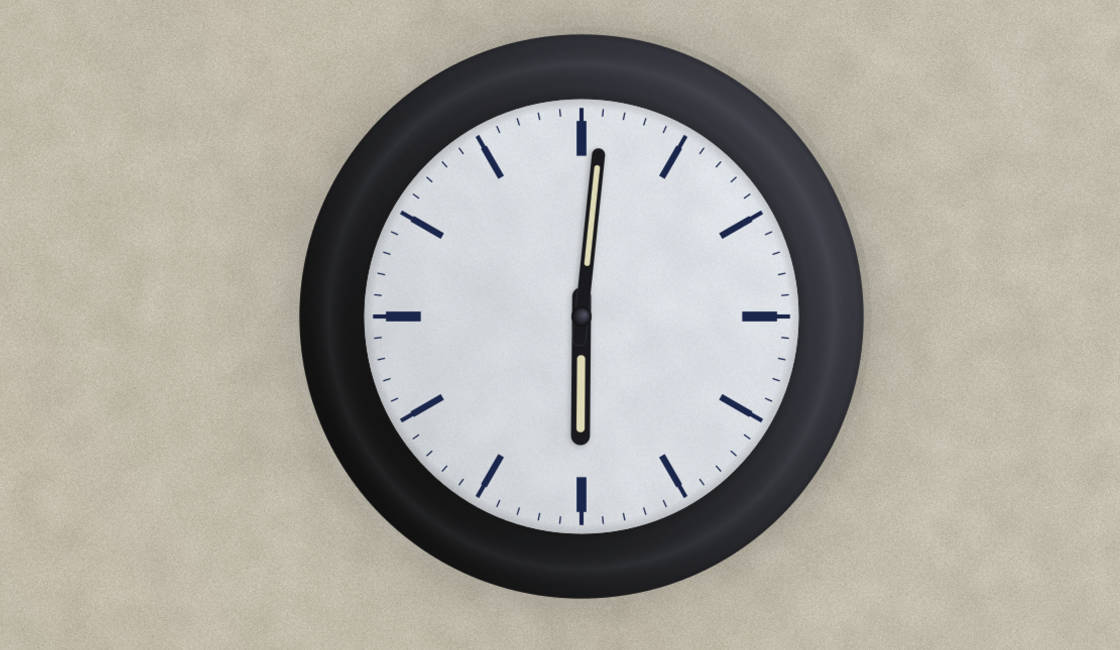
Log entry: h=6 m=1
